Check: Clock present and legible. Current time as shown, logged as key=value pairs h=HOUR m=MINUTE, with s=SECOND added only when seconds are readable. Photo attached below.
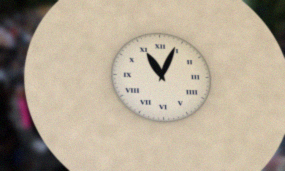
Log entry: h=11 m=4
